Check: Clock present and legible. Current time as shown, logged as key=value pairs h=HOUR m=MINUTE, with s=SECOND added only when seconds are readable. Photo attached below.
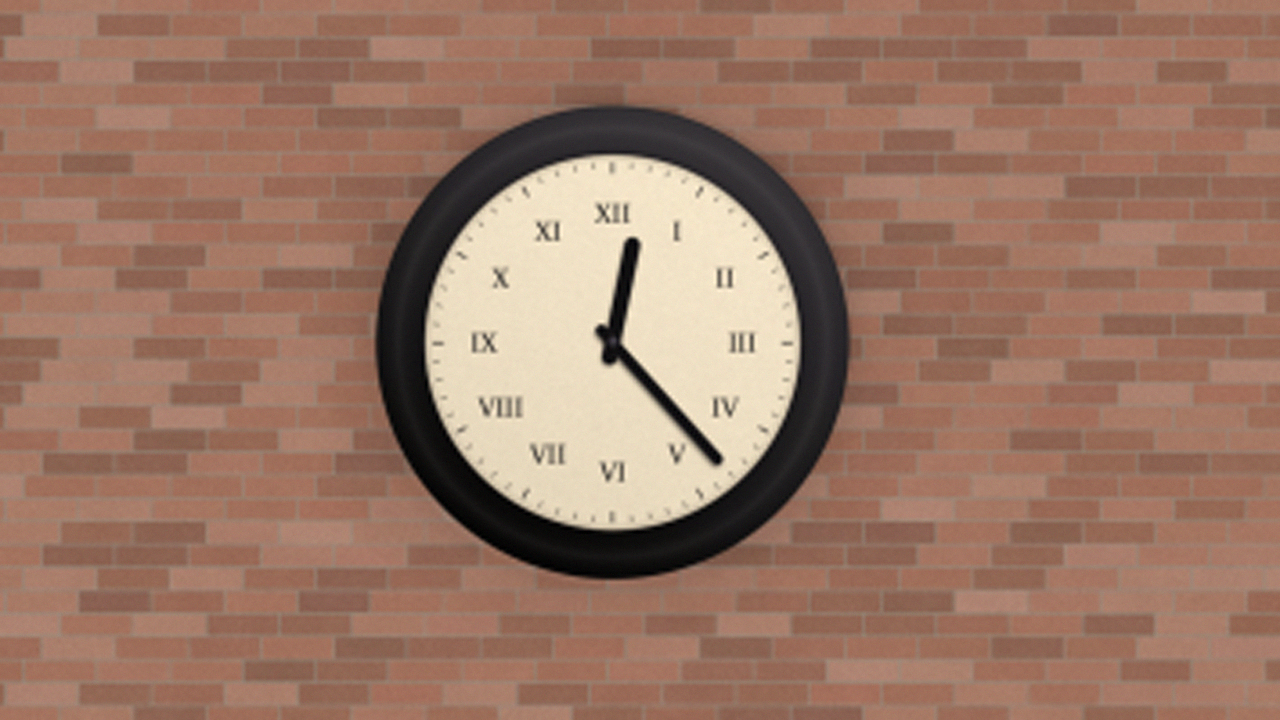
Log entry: h=12 m=23
